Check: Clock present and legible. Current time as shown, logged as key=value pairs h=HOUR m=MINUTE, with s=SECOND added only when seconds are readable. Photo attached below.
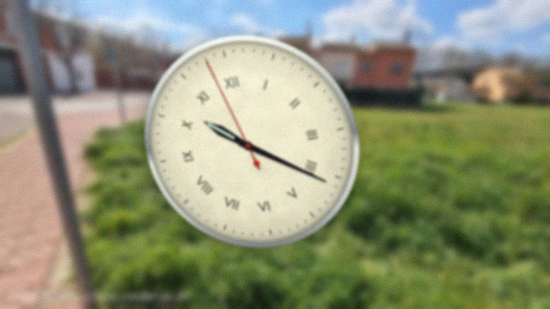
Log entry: h=10 m=20 s=58
